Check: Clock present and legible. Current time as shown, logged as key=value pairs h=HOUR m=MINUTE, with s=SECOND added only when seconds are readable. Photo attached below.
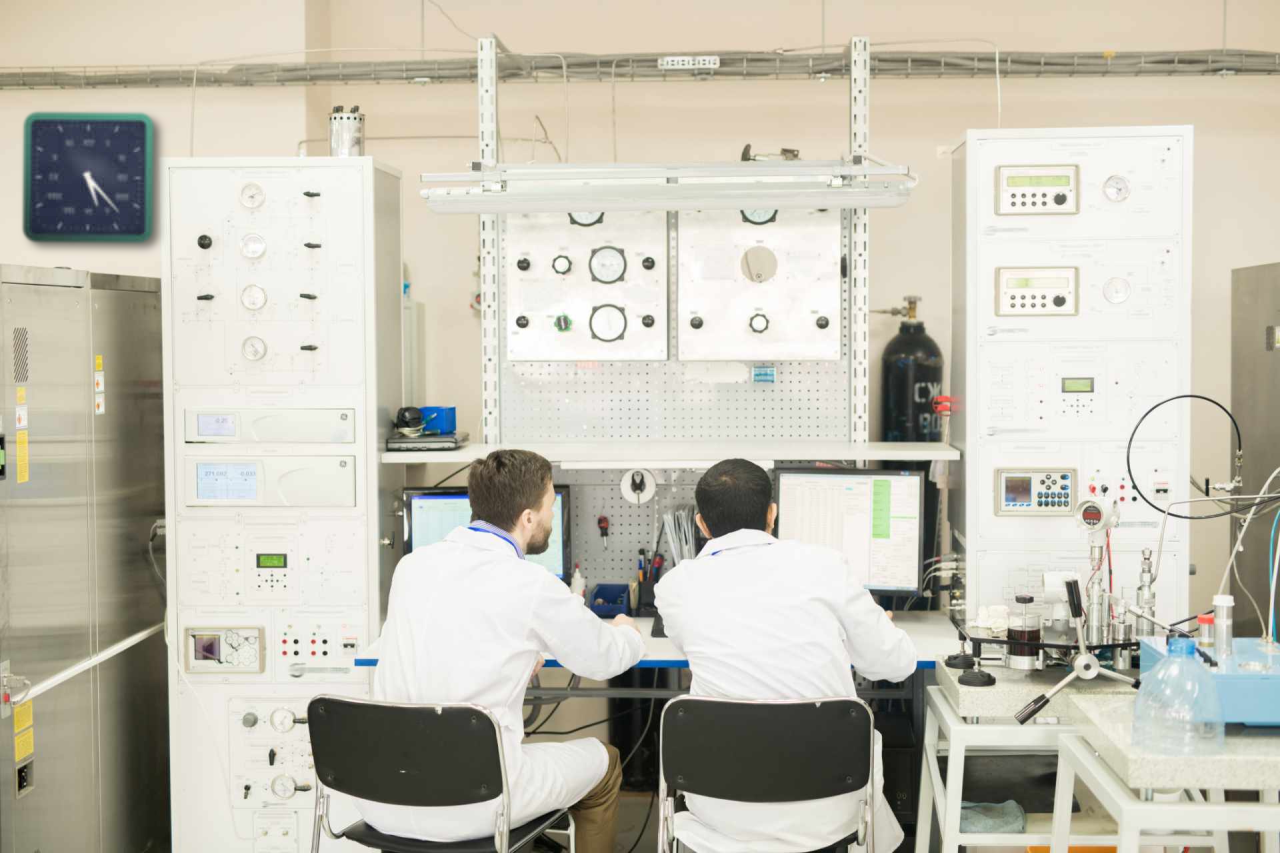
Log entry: h=5 m=23
